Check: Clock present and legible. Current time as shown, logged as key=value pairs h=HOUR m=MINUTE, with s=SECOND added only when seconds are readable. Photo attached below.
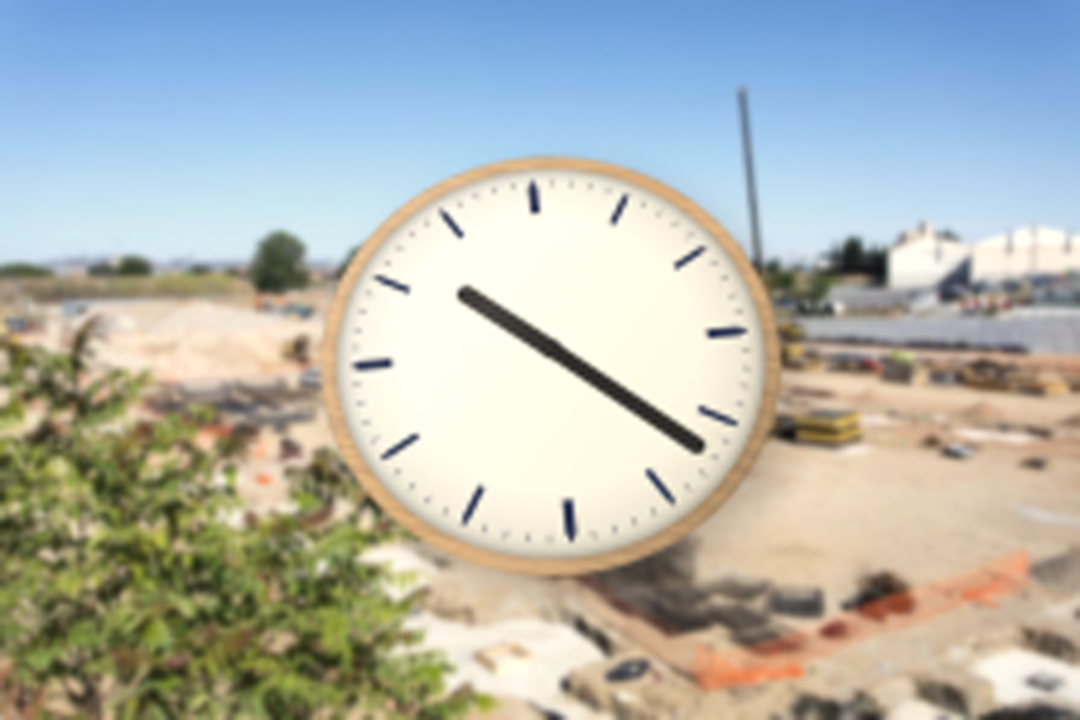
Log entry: h=10 m=22
